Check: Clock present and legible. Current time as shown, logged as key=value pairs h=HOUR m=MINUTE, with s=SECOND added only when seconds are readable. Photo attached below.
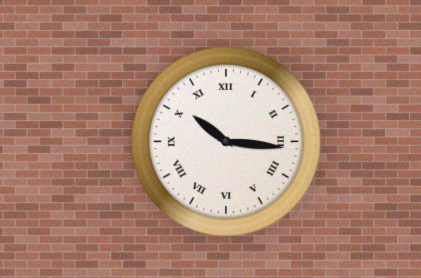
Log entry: h=10 m=16
